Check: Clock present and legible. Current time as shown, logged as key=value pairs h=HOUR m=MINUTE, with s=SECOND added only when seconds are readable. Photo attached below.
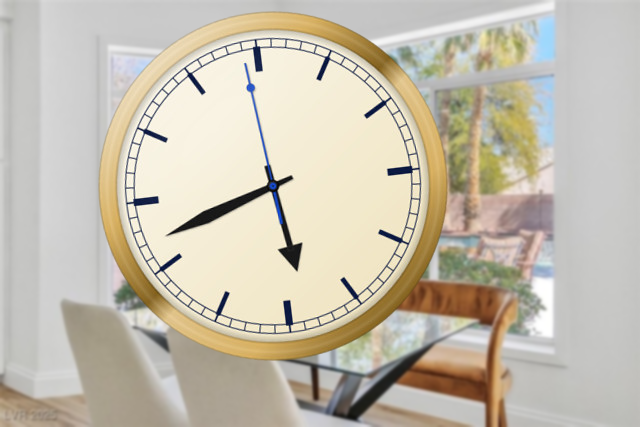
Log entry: h=5 m=41 s=59
